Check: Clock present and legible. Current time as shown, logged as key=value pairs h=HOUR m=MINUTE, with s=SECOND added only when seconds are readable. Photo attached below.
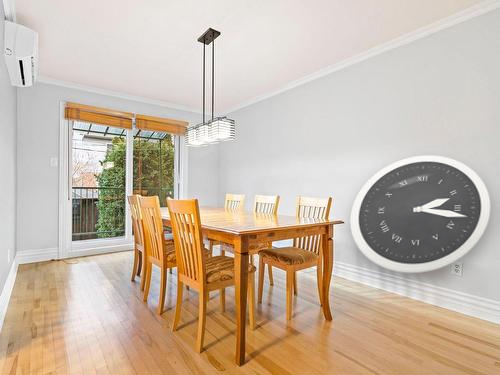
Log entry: h=2 m=17
